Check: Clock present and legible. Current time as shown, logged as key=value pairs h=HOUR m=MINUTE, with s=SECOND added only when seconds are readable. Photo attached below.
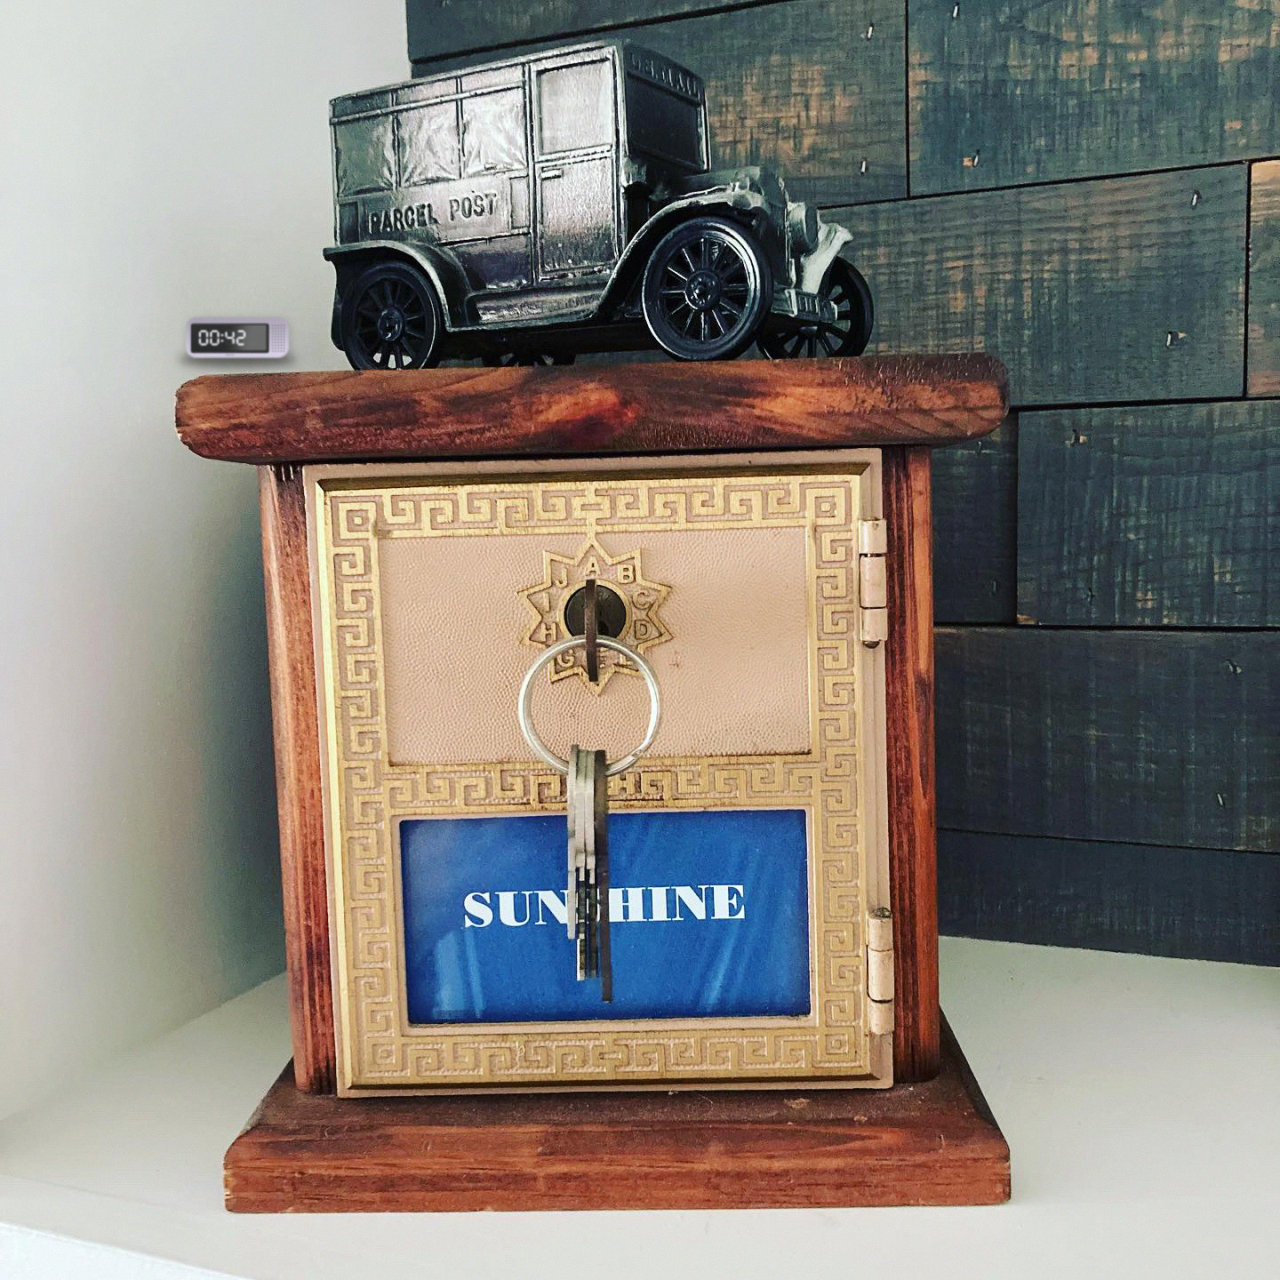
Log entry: h=0 m=42
